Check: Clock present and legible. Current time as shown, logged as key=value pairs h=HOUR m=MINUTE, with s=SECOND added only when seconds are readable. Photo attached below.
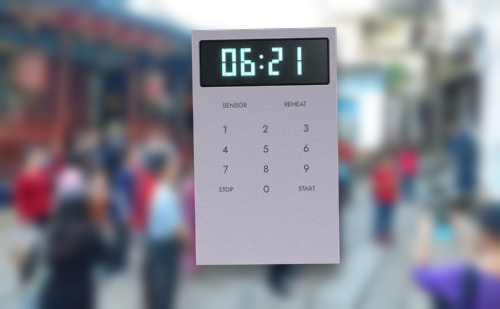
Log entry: h=6 m=21
